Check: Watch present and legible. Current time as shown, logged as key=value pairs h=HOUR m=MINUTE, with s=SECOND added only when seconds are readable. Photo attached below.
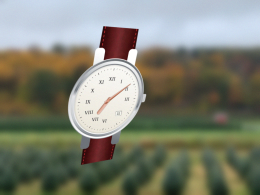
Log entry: h=7 m=9
